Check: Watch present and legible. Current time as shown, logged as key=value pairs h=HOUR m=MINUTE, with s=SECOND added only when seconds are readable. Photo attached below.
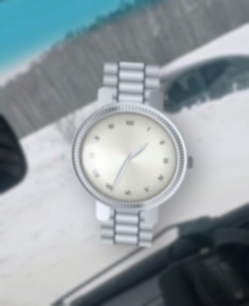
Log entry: h=1 m=34
